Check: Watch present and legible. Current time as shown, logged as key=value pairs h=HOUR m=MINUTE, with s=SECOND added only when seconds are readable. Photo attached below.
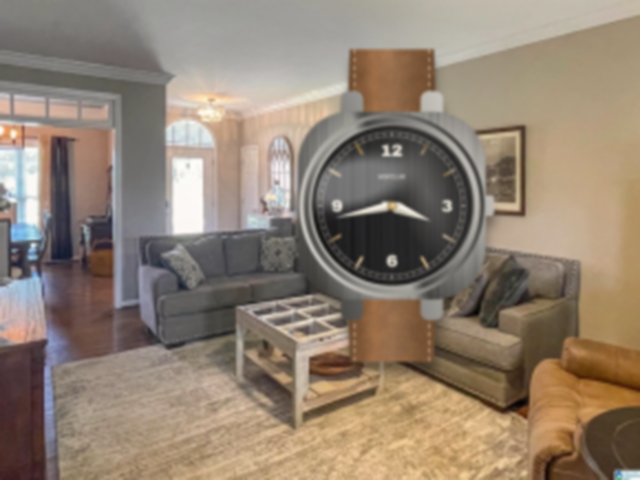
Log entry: h=3 m=43
